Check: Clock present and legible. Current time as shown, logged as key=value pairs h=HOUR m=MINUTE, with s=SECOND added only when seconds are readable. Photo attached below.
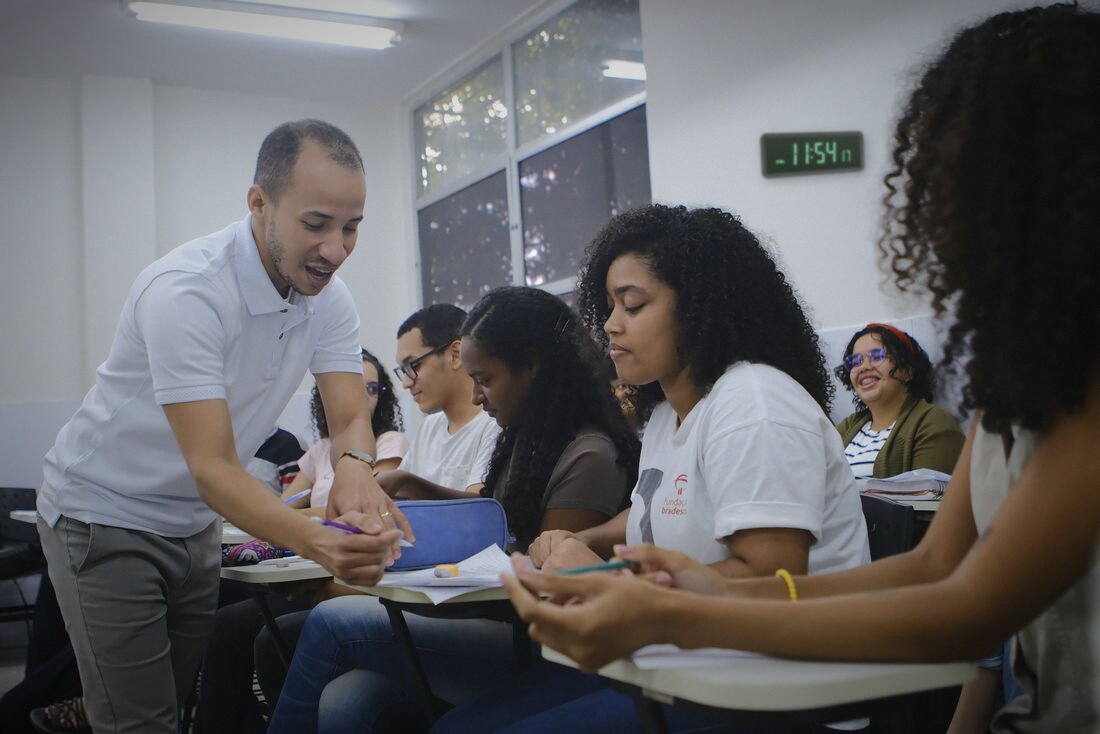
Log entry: h=11 m=54 s=17
